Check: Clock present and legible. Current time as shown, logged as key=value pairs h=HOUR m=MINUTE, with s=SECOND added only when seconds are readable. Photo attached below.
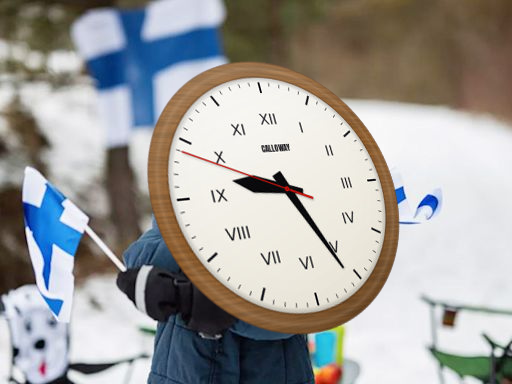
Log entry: h=9 m=25 s=49
